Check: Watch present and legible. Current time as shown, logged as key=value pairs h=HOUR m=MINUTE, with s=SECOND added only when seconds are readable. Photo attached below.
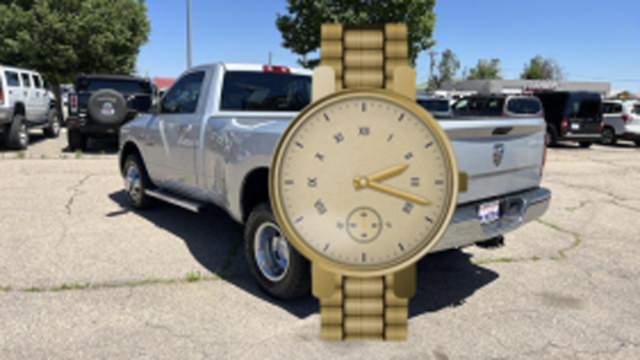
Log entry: h=2 m=18
